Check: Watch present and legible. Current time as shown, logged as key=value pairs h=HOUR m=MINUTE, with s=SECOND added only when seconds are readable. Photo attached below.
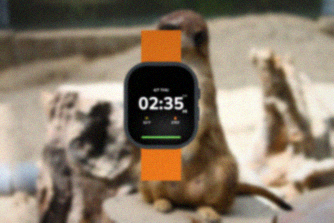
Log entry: h=2 m=35
